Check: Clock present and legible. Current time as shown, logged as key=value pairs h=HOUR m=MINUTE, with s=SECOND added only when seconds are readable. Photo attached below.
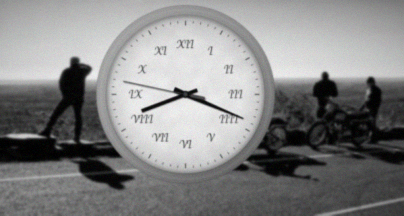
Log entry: h=8 m=18 s=47
